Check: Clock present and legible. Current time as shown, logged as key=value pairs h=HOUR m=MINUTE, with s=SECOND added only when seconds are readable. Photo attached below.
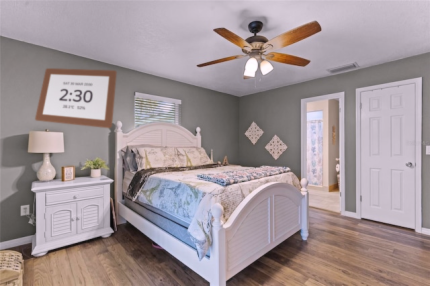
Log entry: h=2 m=30
